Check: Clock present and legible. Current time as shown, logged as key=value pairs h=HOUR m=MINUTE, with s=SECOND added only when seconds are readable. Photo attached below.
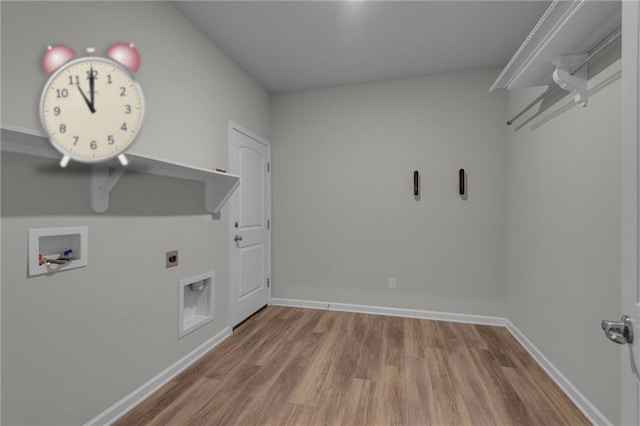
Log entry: h=11 m=0
